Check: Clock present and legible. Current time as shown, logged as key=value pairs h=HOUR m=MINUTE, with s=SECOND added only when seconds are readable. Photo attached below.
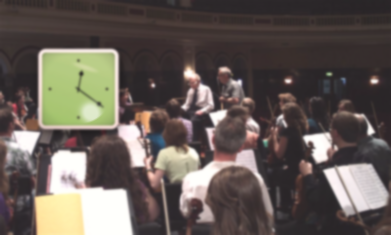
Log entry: h=12 m=21
